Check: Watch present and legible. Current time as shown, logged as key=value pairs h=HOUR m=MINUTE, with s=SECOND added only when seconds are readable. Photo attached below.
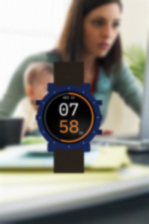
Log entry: h=7 m=58
